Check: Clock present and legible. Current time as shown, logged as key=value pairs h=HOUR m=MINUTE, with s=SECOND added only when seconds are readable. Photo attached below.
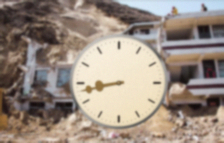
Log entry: h=8 m=43
